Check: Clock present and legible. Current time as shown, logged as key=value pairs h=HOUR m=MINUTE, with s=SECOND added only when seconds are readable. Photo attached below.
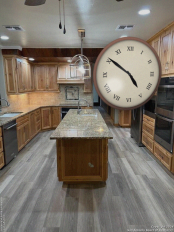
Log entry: h=4 m=51
